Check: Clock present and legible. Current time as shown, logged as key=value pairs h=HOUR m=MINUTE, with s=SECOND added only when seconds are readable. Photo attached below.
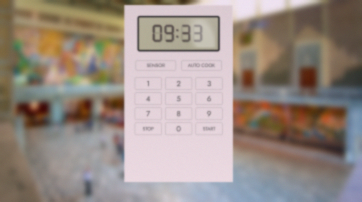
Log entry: h=9 m=33
